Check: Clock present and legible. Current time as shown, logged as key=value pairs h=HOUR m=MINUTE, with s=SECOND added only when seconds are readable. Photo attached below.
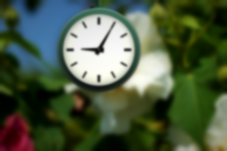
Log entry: h=9 m=5
